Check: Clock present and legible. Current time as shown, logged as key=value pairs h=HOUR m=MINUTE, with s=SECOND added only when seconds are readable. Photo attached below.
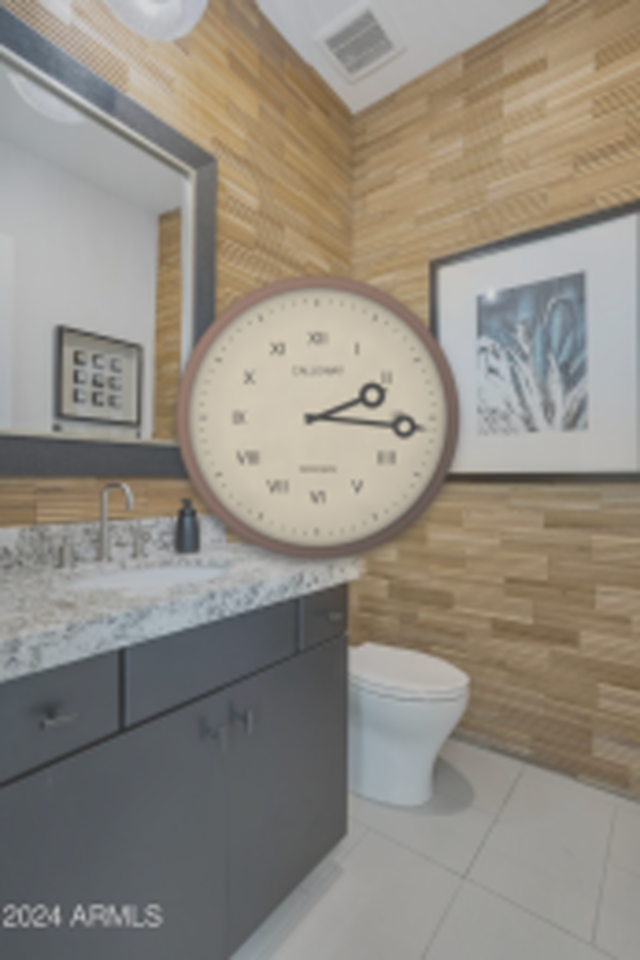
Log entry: h=2 m=16
